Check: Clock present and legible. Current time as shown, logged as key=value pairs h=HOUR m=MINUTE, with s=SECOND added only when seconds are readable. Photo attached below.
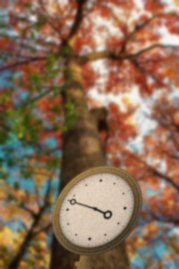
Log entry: h=3 m=48
